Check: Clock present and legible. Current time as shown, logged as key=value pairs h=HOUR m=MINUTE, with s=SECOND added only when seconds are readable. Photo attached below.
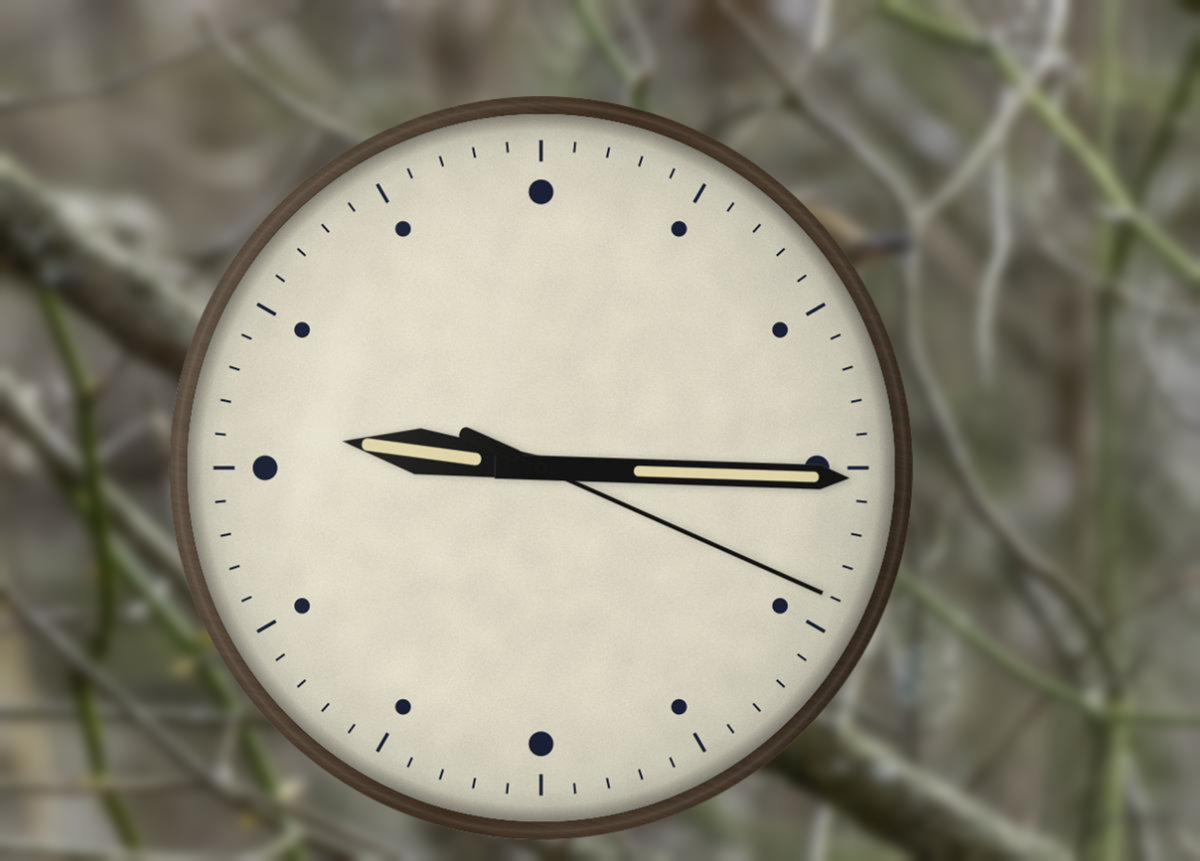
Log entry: h=9 m=15 s=19
